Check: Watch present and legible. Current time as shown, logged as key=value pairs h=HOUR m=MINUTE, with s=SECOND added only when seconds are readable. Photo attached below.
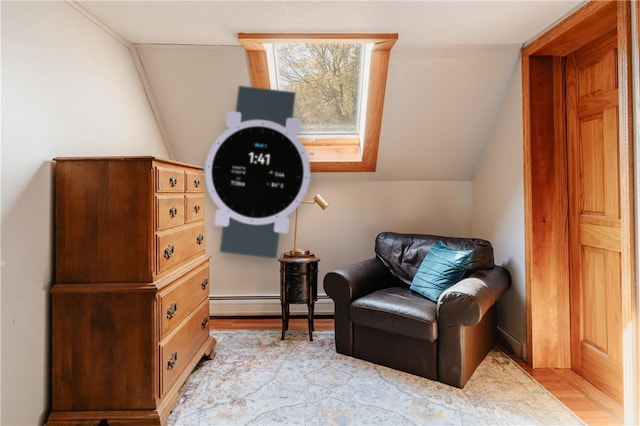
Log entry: h=1 m=41
